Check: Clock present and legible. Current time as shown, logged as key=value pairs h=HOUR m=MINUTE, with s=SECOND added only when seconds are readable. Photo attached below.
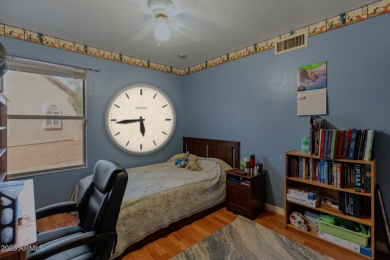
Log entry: h=5 m=44
